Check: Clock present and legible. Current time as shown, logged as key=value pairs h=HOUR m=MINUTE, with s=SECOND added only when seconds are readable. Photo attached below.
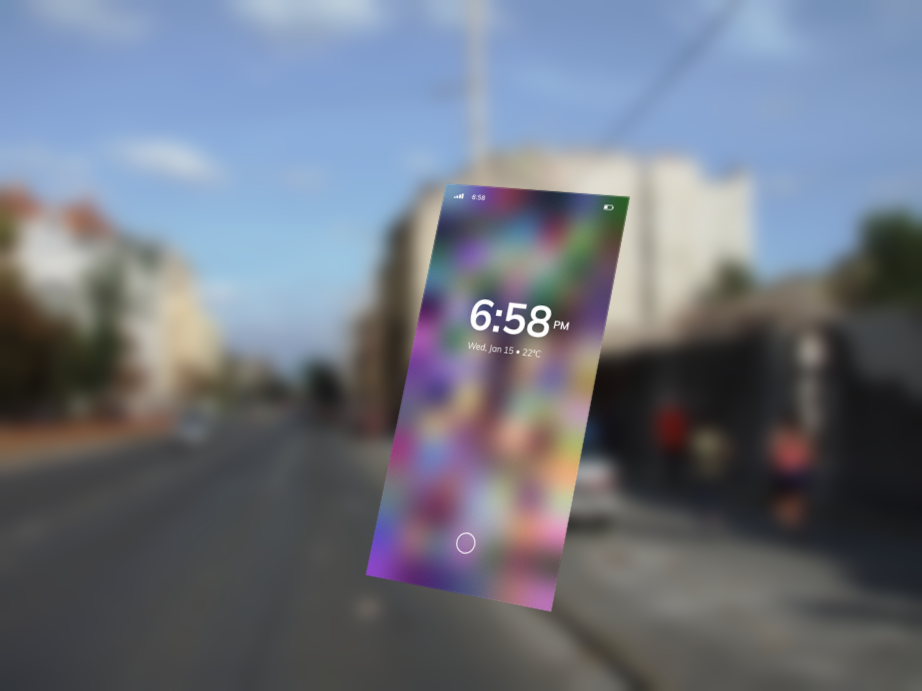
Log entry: h=6 m=58
